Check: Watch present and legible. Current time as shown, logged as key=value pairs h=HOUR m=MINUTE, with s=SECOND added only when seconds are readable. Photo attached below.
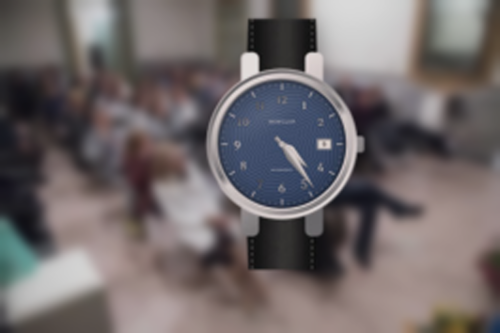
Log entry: h=4 m=24
